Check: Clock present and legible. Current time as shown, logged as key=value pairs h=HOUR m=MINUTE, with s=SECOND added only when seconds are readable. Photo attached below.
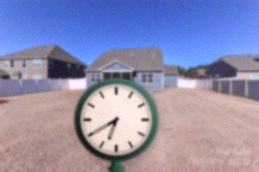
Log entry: h=6 m=40
